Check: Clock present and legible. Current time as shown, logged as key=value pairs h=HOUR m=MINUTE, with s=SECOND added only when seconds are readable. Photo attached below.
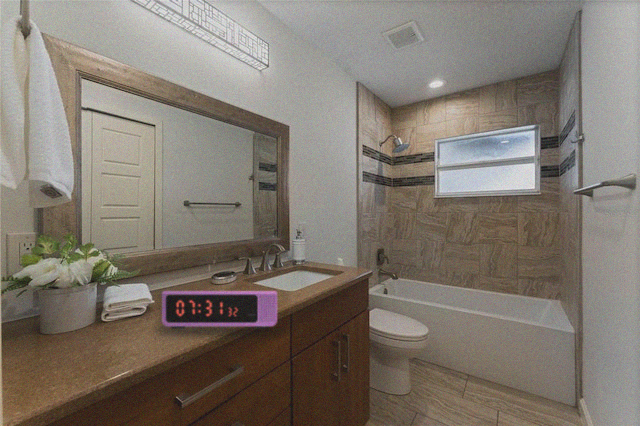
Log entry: h=7 m=31 s=32
